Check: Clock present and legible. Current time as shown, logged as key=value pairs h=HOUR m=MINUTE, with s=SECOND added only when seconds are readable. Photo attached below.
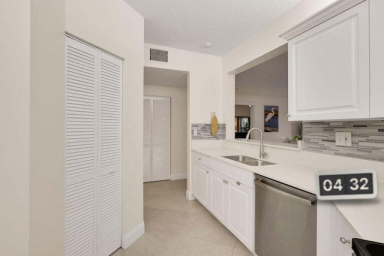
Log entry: h=4 m=32
